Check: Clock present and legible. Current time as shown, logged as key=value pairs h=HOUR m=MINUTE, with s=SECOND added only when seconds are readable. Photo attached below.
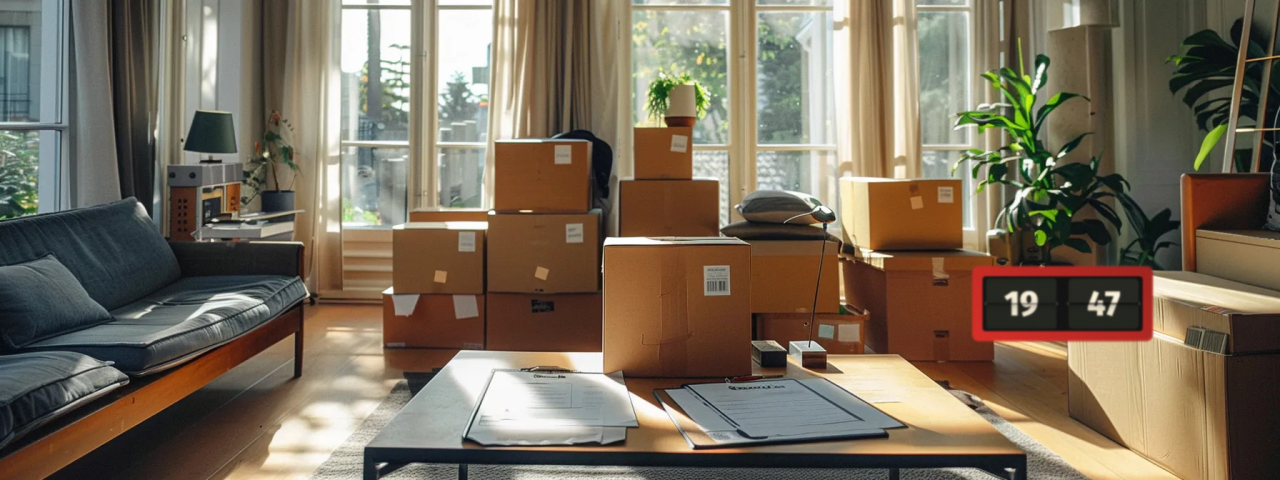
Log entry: h=19 m=47
